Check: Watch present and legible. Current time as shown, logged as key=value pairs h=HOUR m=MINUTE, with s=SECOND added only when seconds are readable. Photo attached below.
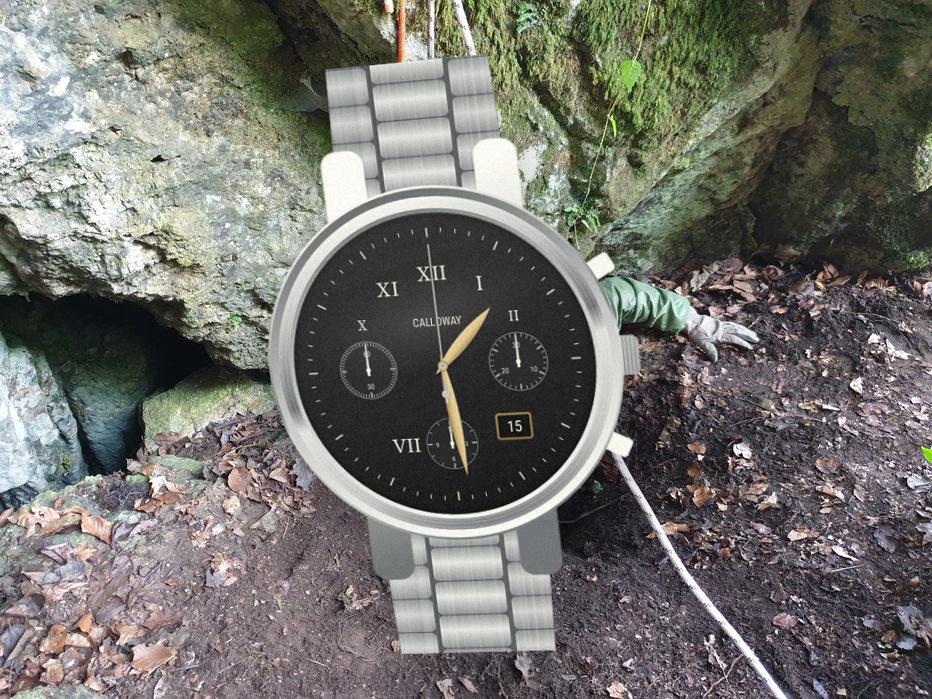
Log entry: h=1 m=29
